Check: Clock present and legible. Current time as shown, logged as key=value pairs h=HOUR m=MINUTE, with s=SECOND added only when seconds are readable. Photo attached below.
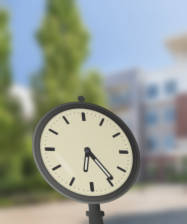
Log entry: h=6 m=24
